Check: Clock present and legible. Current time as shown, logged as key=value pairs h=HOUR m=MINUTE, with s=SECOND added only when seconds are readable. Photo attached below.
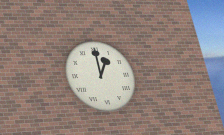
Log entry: h=1 m=0
